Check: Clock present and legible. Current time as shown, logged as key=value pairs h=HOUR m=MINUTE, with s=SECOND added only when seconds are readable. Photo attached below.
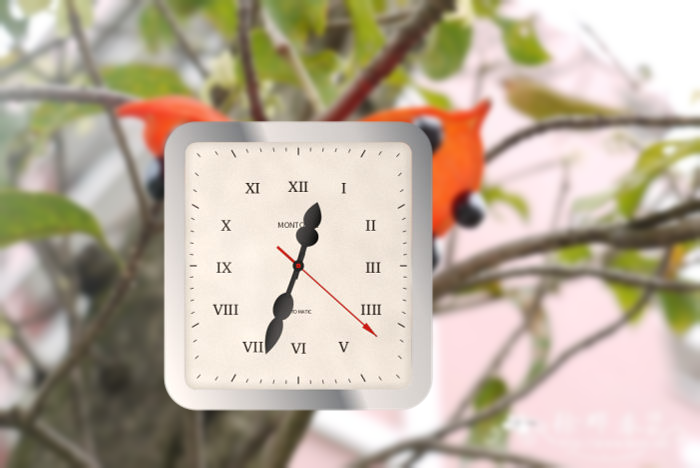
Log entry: h=12 m=33 s=22
